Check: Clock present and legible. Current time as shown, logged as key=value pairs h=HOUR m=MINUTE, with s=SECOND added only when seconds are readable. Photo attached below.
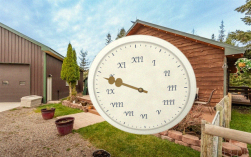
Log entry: h=9 m=49
